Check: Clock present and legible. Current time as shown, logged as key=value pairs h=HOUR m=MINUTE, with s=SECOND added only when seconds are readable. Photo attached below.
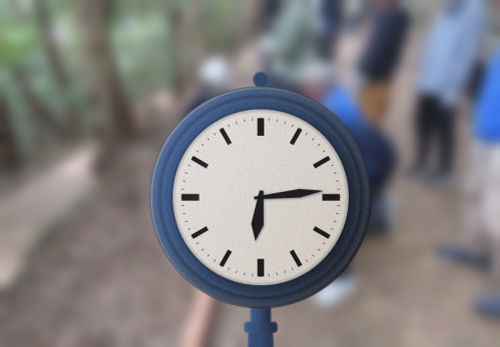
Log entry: h=6 m=14
